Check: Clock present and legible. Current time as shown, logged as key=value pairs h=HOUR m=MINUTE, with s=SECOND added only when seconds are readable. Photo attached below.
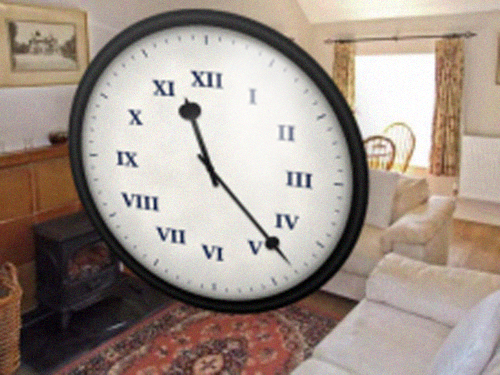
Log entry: h=11 m=23
